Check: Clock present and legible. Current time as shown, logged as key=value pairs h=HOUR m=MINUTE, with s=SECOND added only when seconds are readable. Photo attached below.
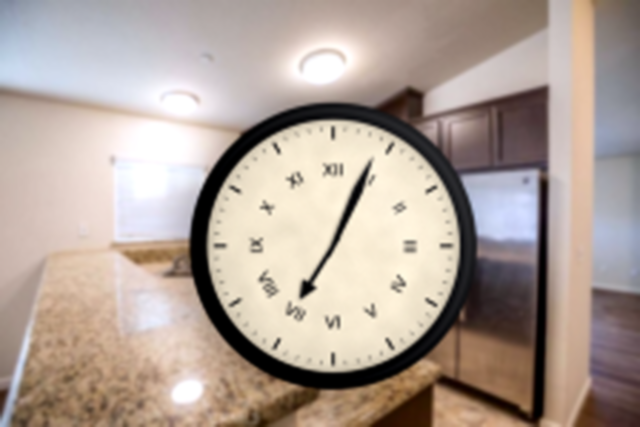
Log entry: h=7 m=4
